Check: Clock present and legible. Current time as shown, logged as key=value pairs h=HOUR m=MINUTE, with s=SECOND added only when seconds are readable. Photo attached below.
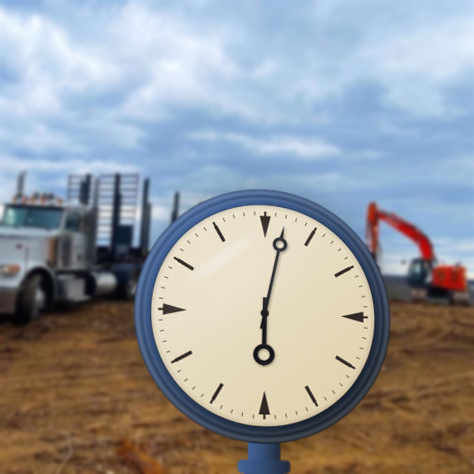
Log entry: h=6 m=2
